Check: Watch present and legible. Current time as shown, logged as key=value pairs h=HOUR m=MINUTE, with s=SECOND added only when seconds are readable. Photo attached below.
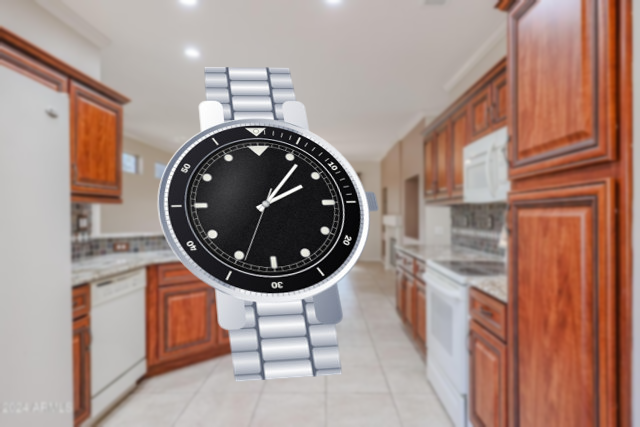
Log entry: h=2 m=6 s=34
